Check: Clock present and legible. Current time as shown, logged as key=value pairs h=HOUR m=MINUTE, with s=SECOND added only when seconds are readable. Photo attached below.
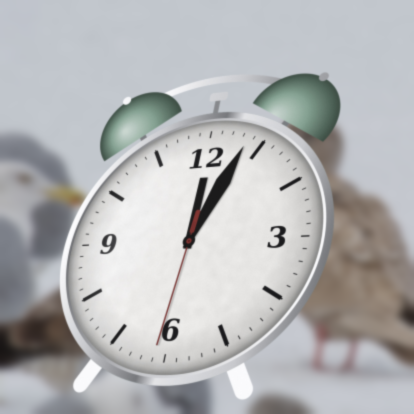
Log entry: h=12 m=3 s=31
